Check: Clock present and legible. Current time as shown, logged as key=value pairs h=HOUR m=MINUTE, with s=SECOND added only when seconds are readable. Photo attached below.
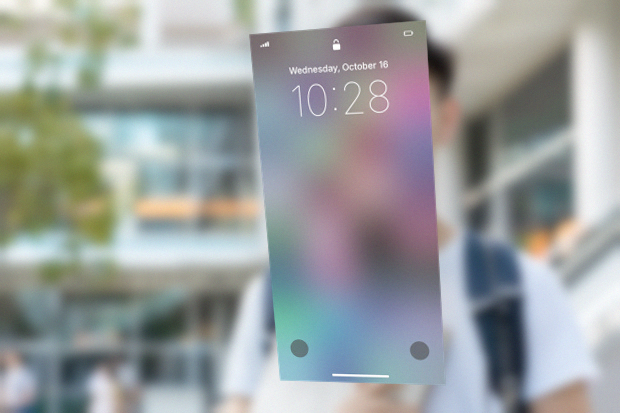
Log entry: h=10 m=28
